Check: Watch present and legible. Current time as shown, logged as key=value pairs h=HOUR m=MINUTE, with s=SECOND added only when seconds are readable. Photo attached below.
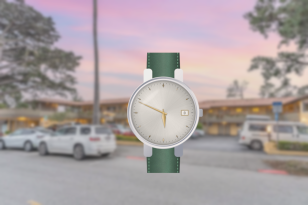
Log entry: h=5 m=49
